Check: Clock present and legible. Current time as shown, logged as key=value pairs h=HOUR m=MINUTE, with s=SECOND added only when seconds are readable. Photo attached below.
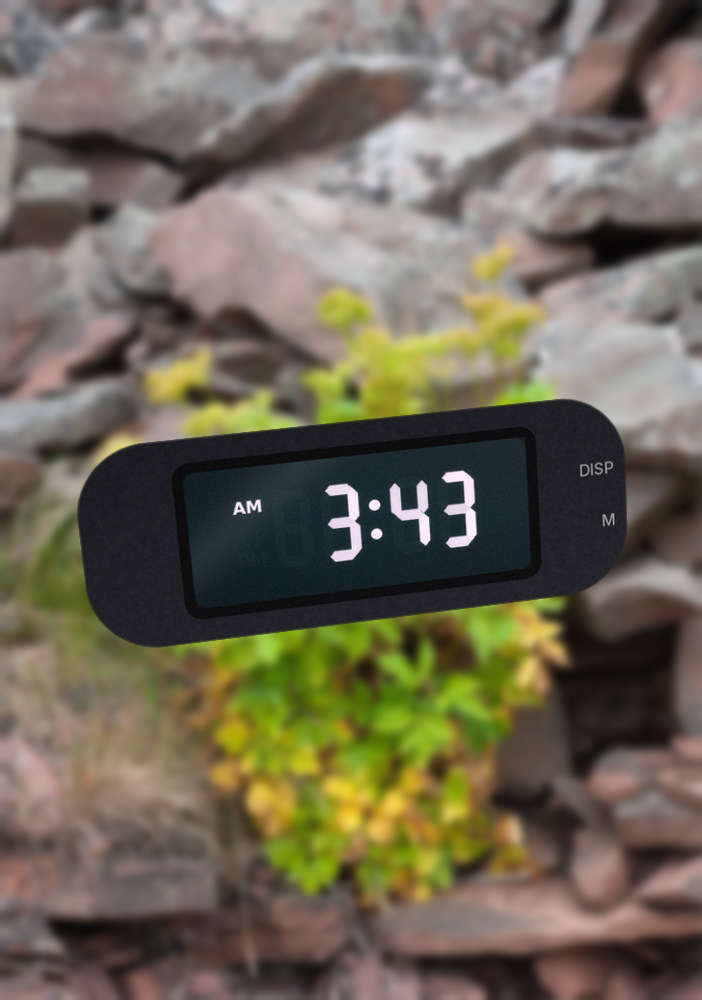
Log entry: h=3 m=43
